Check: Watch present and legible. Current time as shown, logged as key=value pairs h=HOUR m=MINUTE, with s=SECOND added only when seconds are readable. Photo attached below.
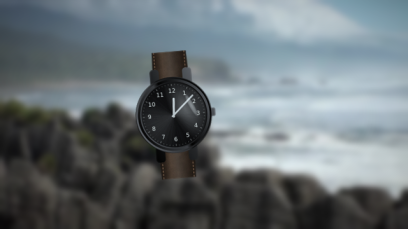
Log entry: h=12 m=8
